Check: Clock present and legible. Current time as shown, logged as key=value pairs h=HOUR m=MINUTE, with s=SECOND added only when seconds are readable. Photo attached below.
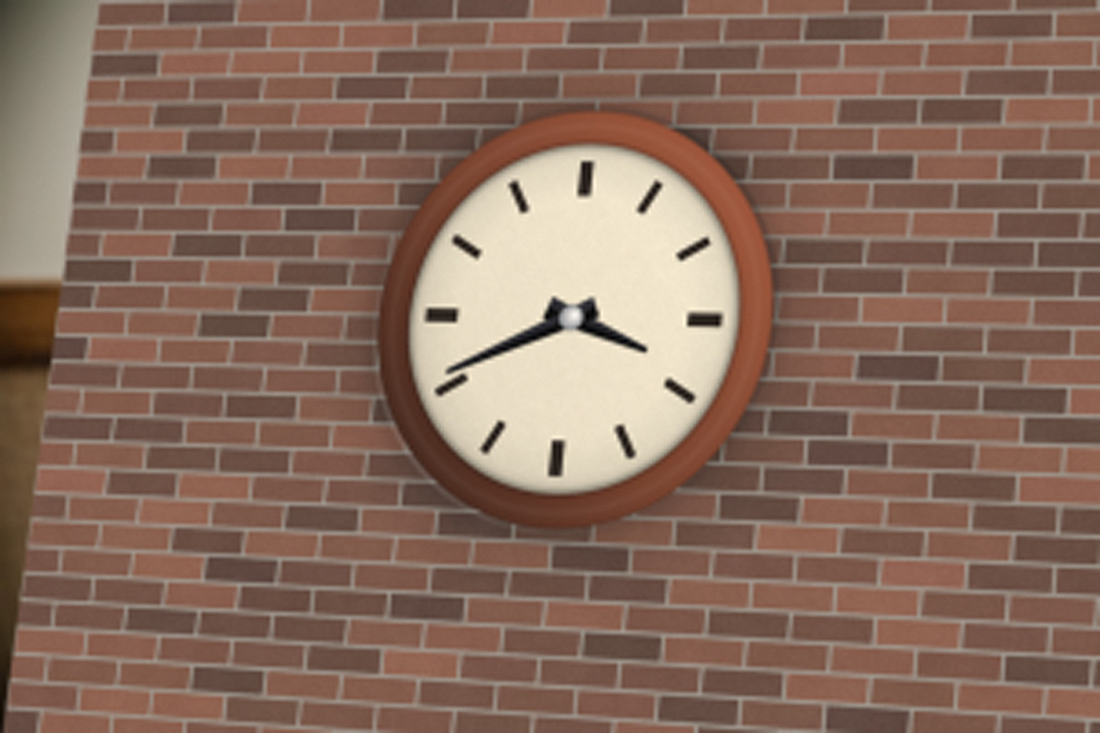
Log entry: h=3 m=41
